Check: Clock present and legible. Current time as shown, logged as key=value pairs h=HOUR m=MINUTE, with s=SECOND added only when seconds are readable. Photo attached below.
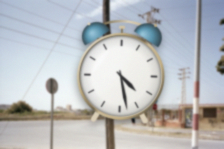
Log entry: h=4 m=28
